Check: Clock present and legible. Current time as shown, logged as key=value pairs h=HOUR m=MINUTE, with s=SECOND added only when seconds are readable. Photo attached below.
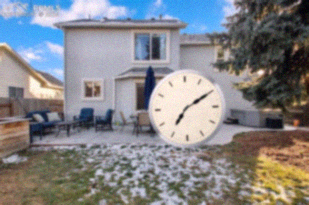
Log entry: h=7 m=10
